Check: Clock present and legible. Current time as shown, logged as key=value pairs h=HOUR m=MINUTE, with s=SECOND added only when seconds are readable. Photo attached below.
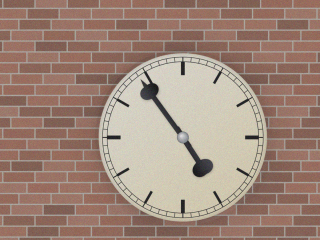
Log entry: h=4 m=54
